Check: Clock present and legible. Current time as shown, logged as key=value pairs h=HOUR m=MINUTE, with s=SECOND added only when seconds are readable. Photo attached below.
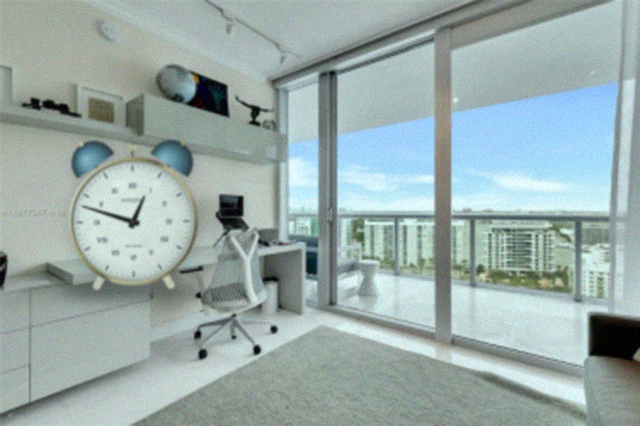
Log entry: h=12 m=48
